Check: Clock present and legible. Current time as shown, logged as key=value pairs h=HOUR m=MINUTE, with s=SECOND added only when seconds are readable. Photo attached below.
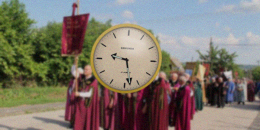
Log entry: h=9 m=28
